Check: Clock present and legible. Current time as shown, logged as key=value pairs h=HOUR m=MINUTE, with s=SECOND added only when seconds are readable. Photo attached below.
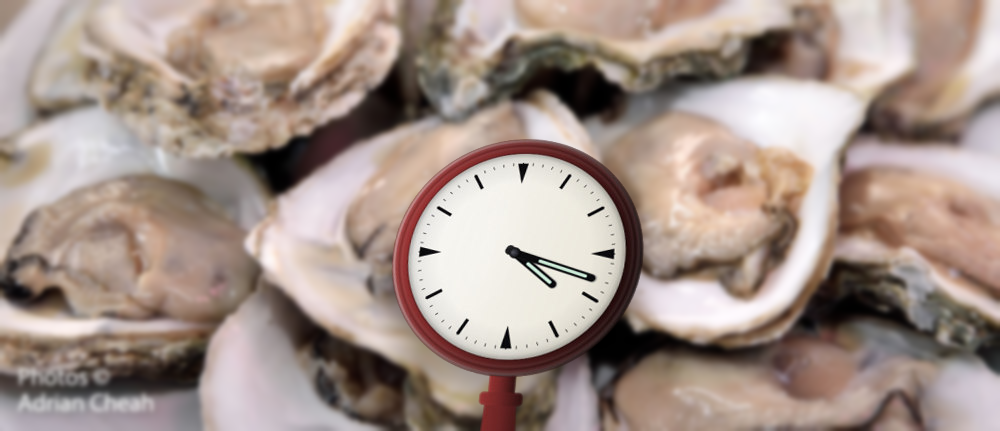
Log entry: h=4 m=18
